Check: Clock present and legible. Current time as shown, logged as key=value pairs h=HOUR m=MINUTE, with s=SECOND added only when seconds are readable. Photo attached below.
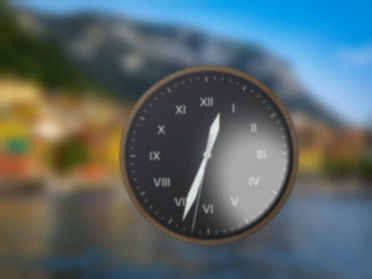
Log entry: h=12 m=33 s=32
